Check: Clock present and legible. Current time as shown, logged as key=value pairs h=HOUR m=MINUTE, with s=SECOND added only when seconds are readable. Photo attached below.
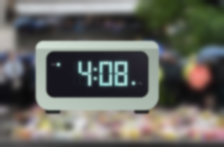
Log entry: h=4 m=8
